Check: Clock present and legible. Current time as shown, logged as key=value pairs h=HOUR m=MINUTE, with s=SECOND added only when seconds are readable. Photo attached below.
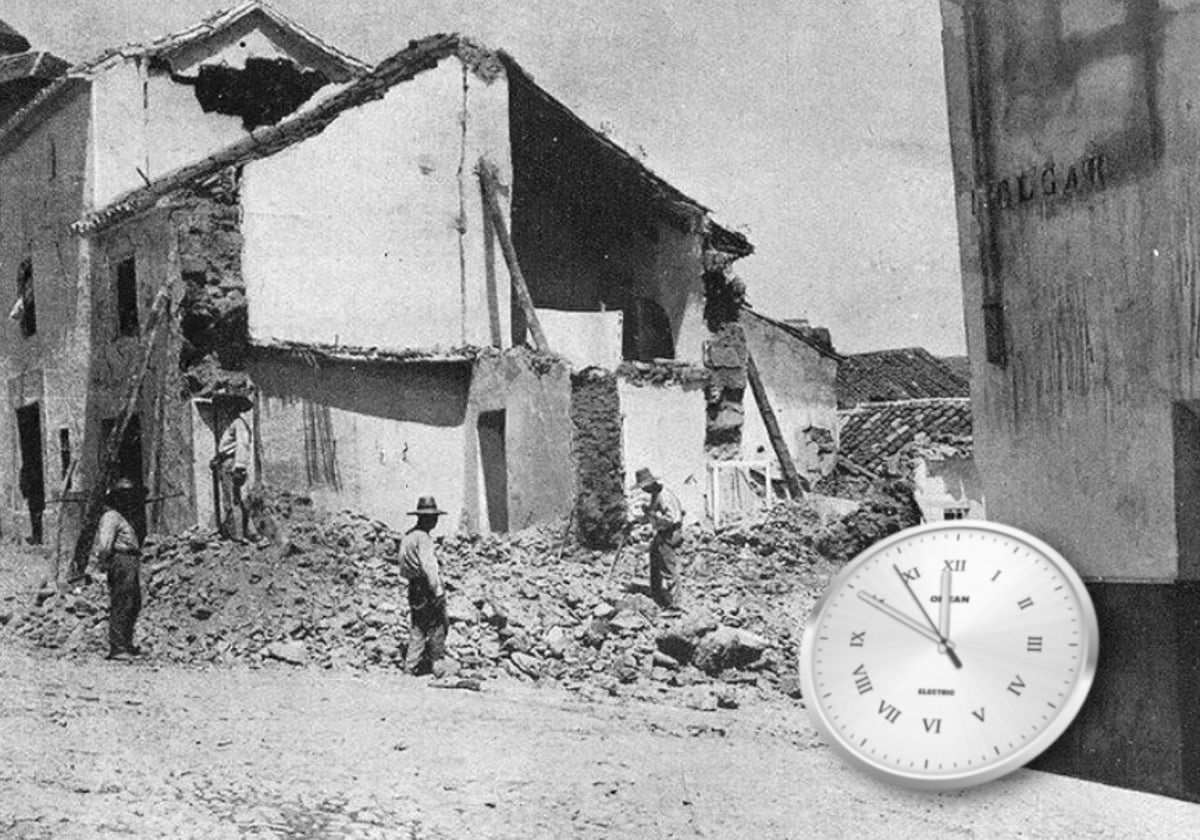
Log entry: h=11 m=49 s=54
